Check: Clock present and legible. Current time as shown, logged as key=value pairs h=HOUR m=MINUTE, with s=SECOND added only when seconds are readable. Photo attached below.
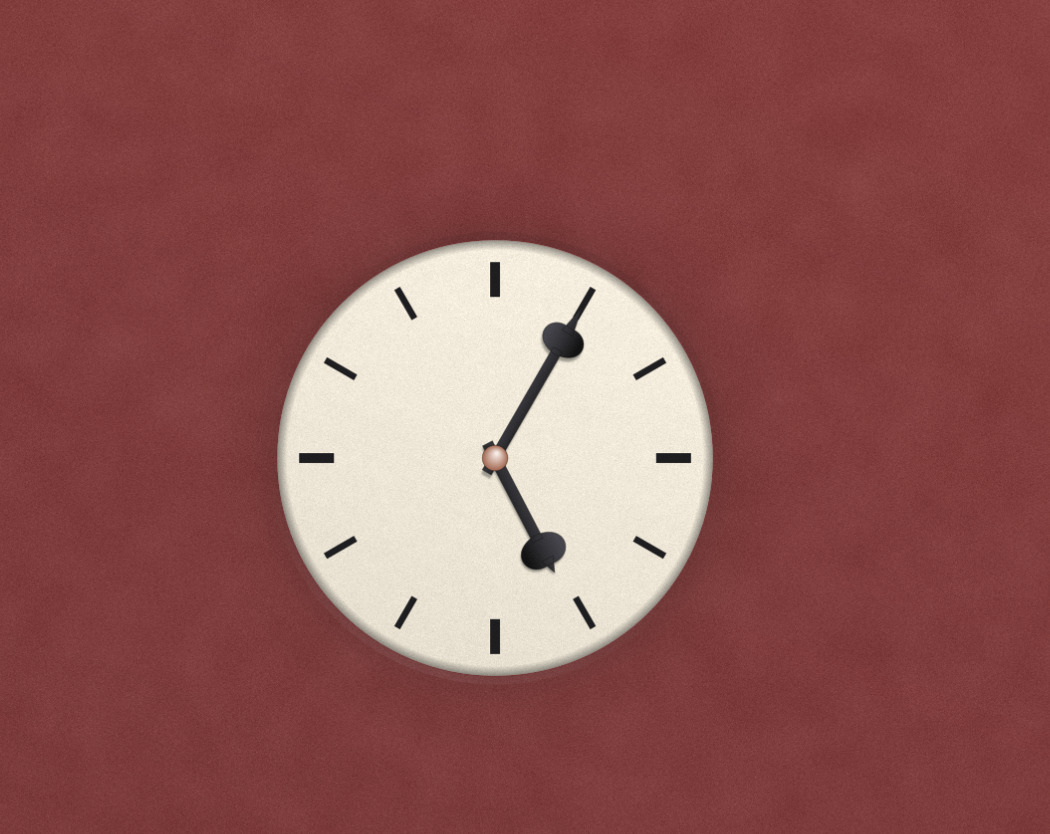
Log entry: h=5 m=5
